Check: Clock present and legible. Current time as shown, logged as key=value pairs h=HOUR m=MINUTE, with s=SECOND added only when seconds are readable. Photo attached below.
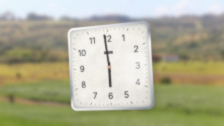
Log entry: h=5 m=59
